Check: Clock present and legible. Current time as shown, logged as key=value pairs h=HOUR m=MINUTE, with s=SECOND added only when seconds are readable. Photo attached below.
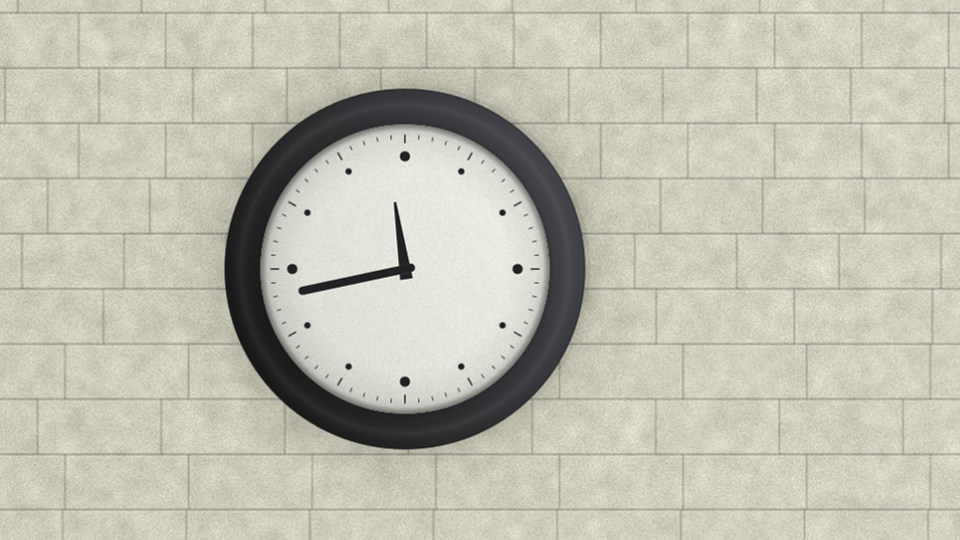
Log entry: h=11 m=43
